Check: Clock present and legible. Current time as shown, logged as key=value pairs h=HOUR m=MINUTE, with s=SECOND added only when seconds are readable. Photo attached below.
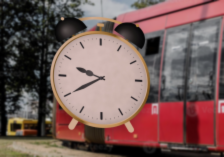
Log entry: h=9 m=40
